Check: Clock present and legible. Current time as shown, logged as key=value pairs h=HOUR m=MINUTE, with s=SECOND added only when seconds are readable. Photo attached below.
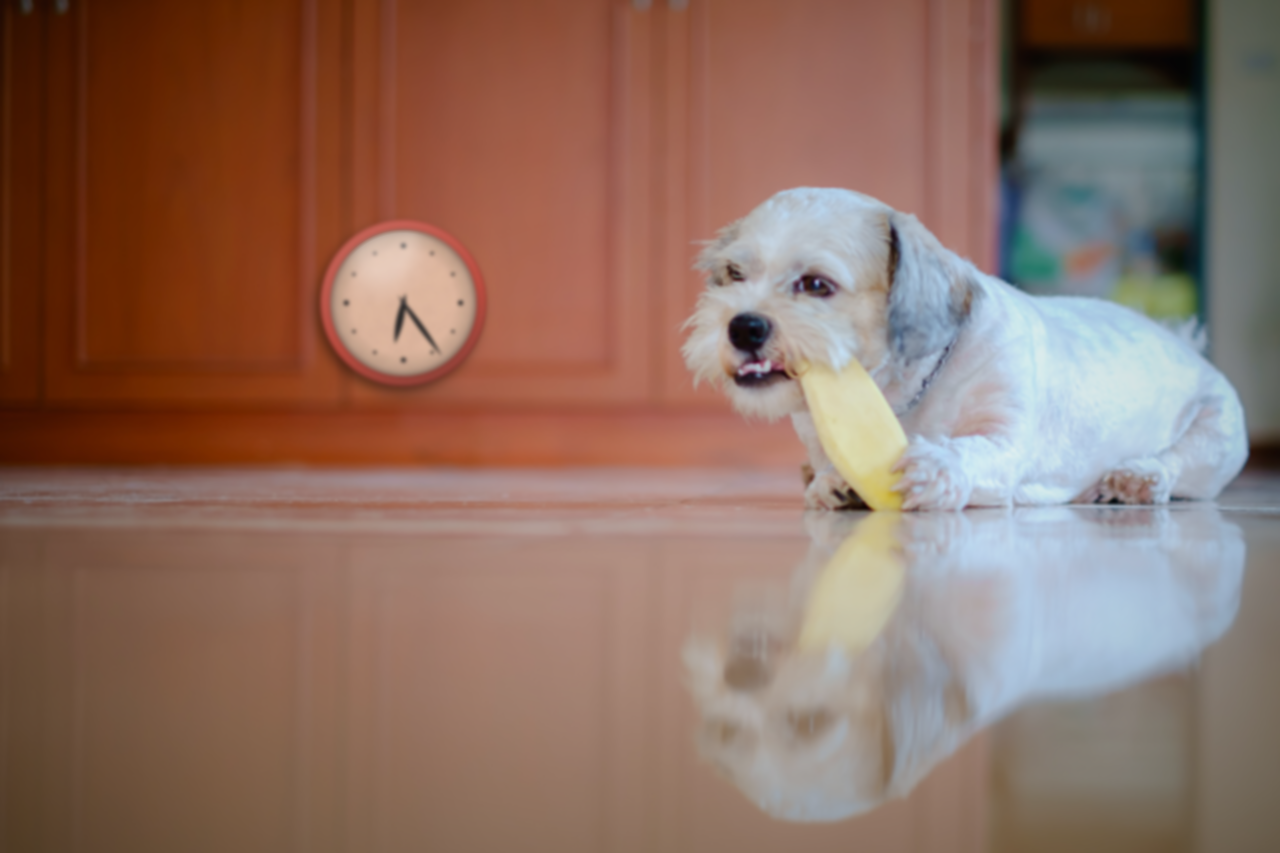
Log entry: h=6 m=24
